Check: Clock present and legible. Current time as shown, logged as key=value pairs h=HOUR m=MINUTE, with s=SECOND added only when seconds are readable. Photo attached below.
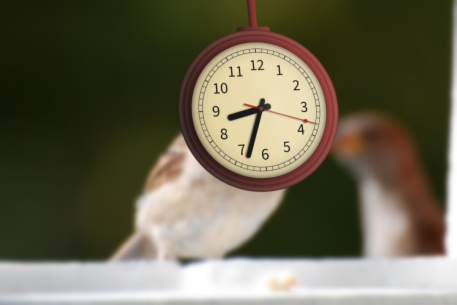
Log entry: h=8 m=33 s=18
